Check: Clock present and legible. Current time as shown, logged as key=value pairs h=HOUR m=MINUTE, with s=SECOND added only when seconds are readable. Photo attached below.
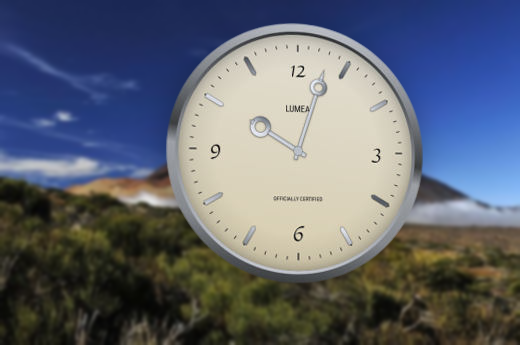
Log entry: h=10 m=3
